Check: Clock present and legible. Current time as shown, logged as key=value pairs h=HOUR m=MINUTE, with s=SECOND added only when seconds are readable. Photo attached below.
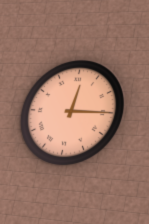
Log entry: h=12 m=15
